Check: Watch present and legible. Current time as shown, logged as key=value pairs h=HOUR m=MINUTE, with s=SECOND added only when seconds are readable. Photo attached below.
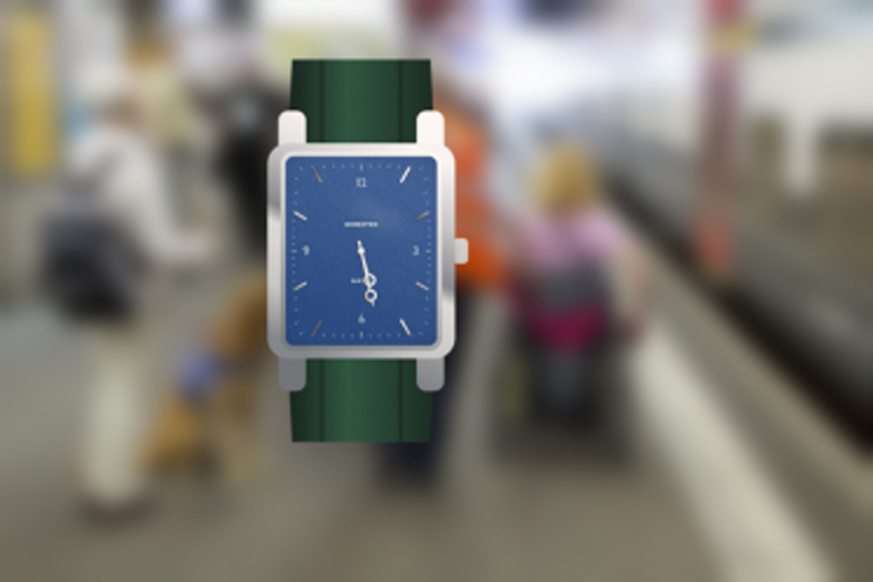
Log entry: h=5 m=28
